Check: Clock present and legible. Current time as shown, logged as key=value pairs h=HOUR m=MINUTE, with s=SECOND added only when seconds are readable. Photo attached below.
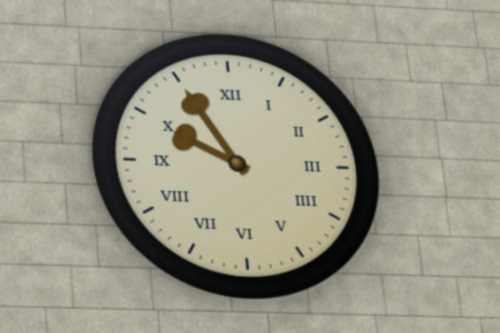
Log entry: h=9 m=55
